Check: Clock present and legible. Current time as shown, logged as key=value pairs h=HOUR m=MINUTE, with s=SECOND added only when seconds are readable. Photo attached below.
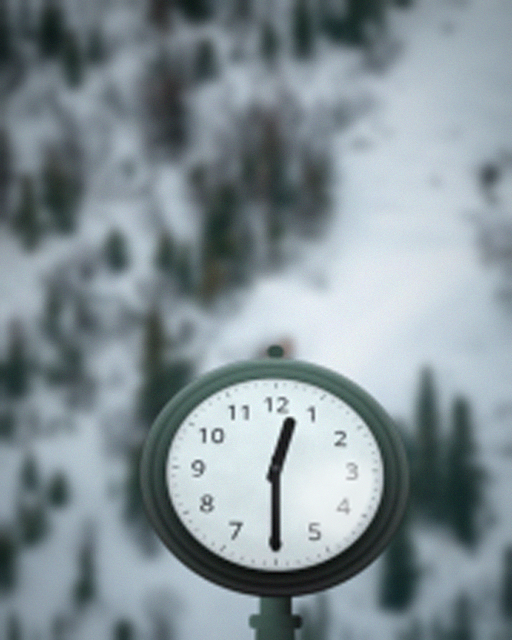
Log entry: h=12 m=30
